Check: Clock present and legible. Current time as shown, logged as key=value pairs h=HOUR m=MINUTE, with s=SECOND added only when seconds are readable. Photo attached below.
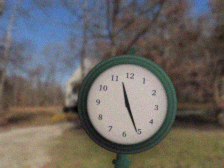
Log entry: h=11 m=26
